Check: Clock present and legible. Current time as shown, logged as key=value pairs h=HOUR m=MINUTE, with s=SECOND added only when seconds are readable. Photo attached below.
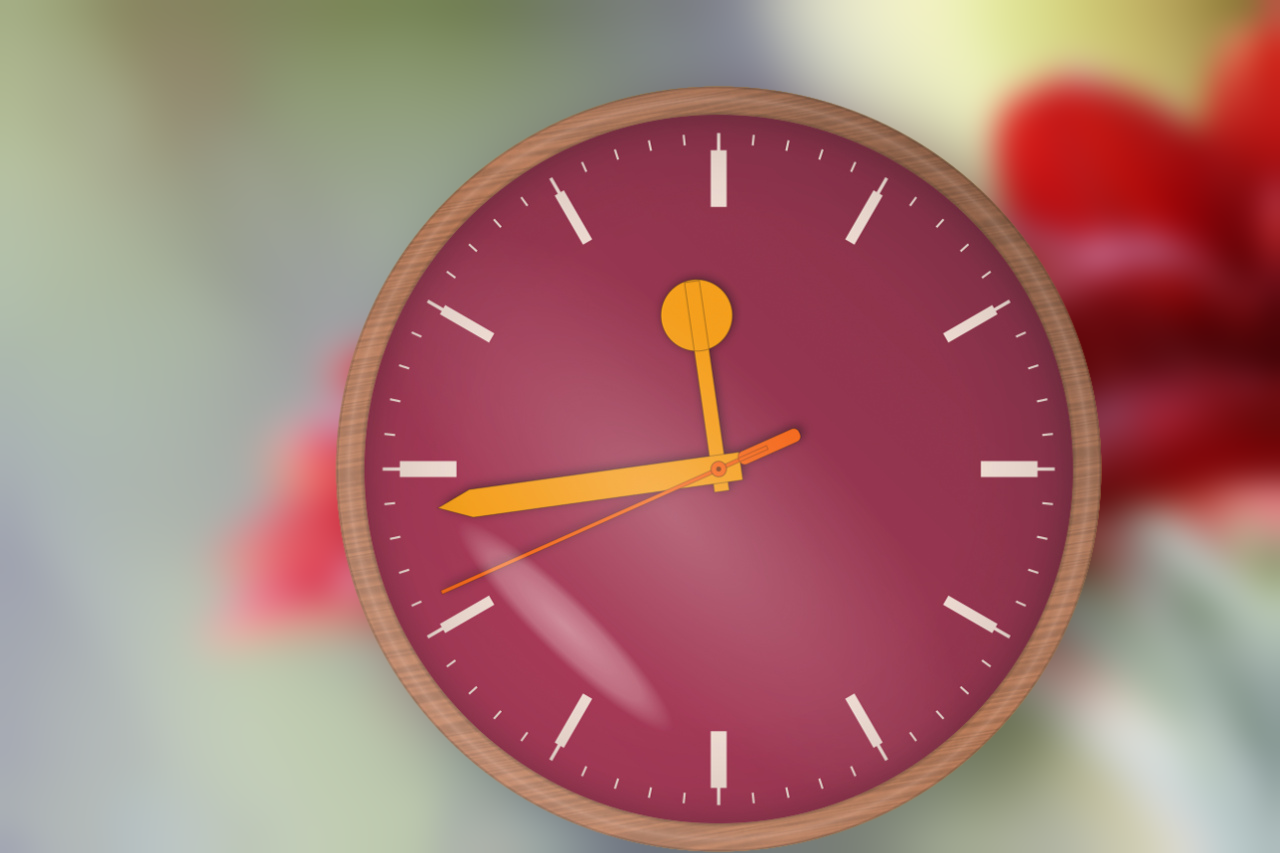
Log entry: h=11 m=43 s=41
